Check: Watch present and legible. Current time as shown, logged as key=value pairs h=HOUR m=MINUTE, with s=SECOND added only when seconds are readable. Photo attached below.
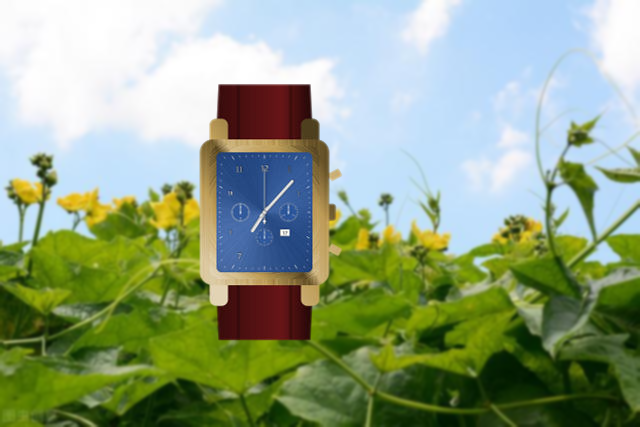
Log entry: h=7 m=7
